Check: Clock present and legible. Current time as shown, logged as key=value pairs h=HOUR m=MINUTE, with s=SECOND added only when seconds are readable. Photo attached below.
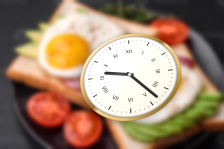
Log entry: h=9 m=23
